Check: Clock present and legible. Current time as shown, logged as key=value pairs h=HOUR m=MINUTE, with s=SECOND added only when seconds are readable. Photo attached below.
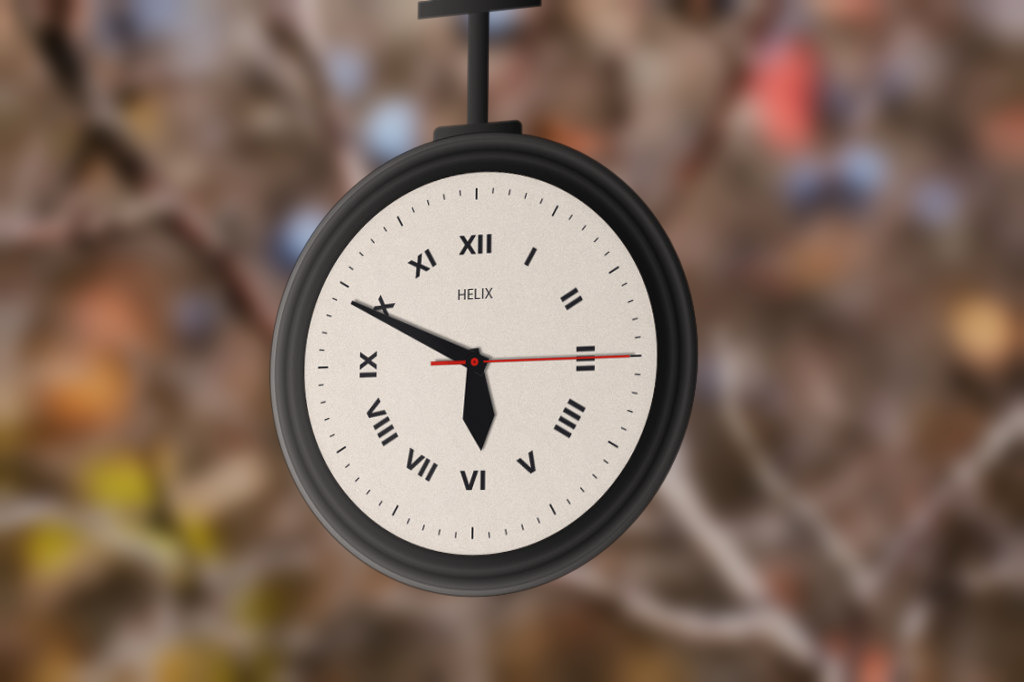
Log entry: h=5 m=49 s=15
